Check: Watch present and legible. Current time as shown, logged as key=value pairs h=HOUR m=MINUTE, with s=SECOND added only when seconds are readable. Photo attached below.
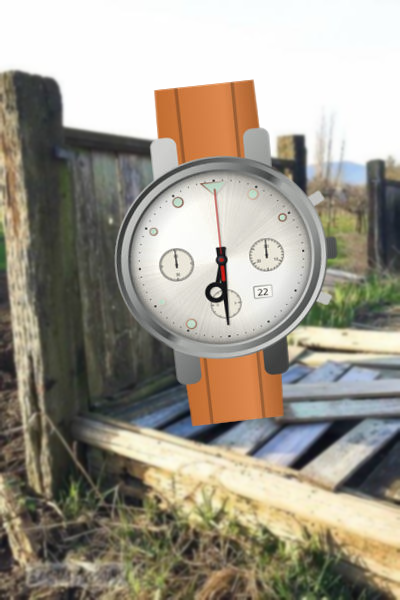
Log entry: h=6 m=30
